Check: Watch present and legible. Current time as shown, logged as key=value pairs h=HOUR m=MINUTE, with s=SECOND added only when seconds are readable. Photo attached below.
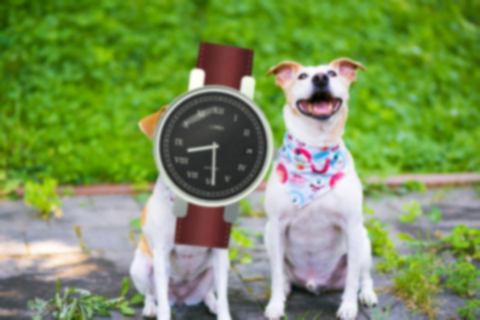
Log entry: h=8 m=29
